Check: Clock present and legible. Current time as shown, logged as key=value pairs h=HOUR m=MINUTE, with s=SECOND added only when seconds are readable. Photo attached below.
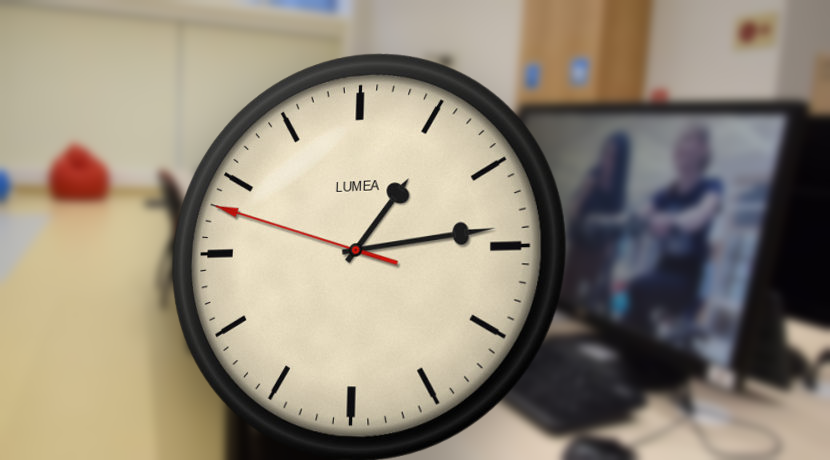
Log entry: h=1 m=13 s=48
